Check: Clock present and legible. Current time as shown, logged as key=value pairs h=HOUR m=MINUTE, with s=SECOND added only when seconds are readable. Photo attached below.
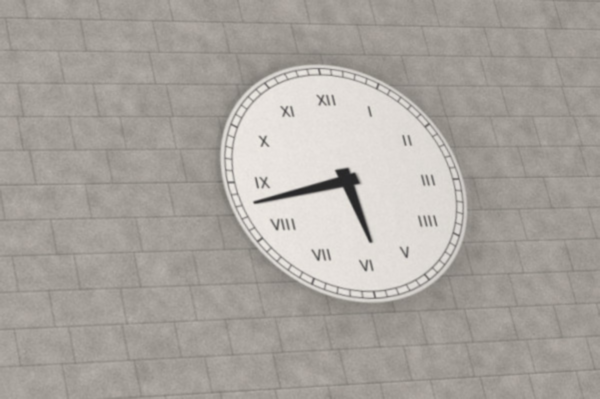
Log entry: h=5 m=43
